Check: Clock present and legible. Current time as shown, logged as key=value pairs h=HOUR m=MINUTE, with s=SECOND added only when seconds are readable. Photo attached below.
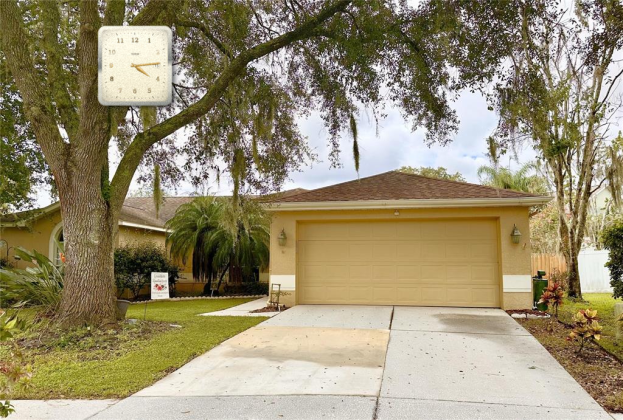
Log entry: h=4 m=14
